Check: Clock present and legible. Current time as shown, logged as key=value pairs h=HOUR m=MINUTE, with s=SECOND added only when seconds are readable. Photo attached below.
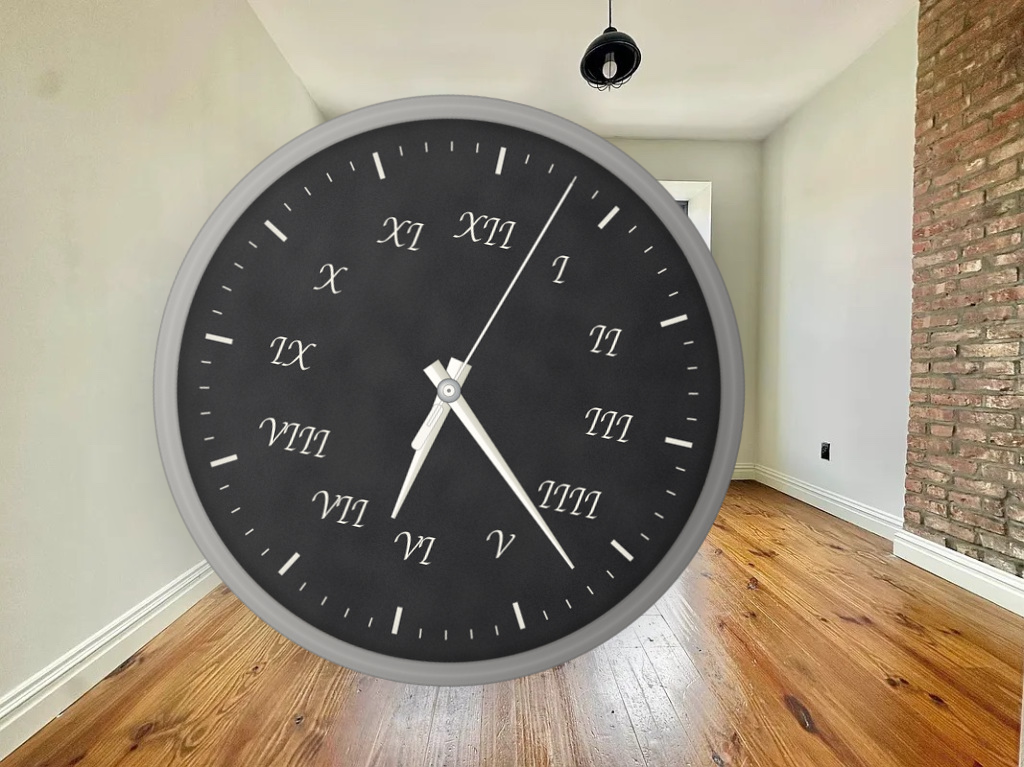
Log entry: h=6 m=22 s=3
